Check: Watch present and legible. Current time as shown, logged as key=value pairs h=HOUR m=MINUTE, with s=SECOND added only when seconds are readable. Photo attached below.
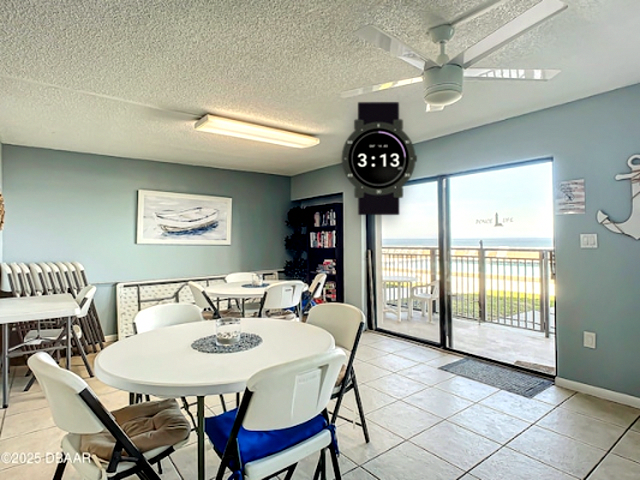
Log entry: h=3 m=13
